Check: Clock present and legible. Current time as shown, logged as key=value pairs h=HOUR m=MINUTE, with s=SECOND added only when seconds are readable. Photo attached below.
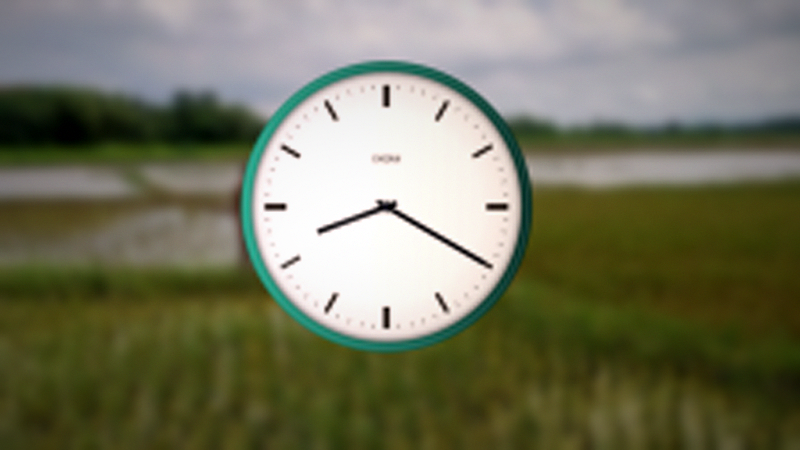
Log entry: h=8 m=20
